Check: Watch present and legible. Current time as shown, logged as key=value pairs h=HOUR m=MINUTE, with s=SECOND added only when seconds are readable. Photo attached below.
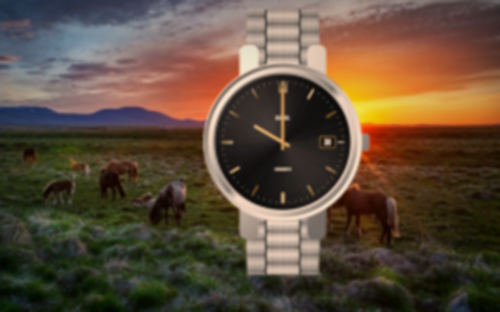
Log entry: h=10 m=0
